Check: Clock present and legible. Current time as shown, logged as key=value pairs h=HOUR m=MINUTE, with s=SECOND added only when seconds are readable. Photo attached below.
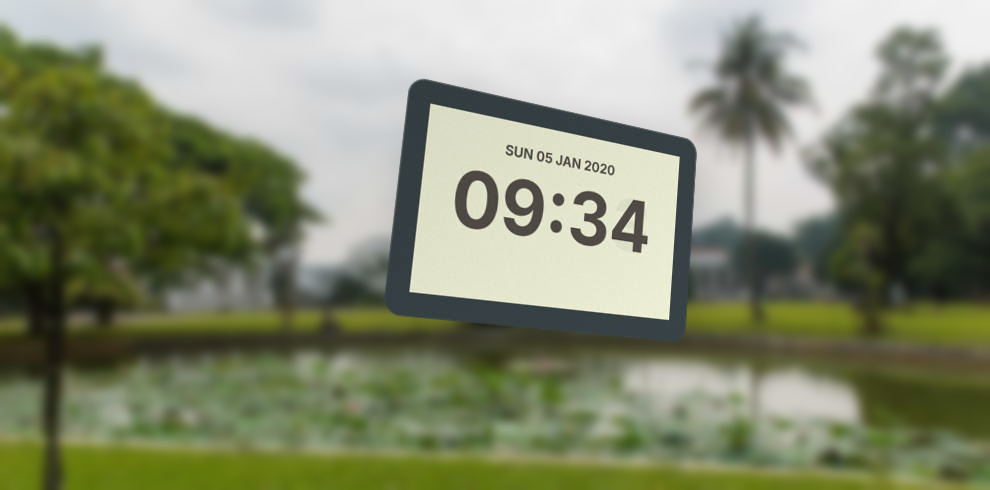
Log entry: h=9 m=34
